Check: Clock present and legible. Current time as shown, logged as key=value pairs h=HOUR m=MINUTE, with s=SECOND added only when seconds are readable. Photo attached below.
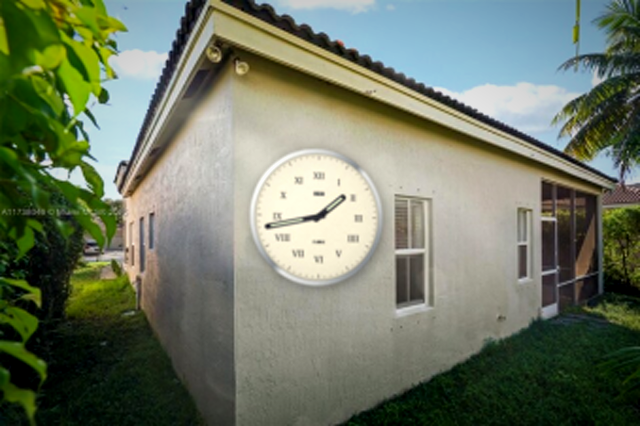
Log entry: h=1 m=43
